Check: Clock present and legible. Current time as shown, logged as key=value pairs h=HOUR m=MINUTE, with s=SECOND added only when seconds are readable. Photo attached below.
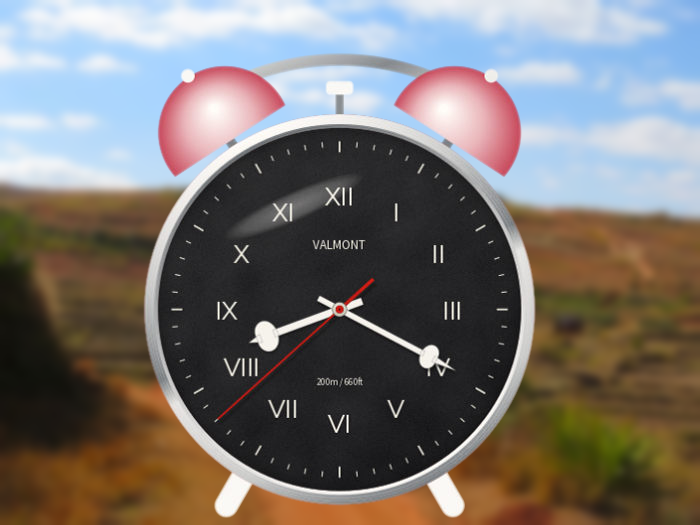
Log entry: h=8 m=19 s=38
